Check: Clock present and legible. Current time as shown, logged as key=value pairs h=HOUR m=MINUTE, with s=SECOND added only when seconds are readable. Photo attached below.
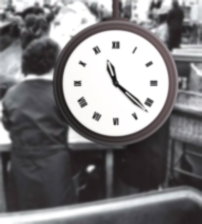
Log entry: h=11 m=22
